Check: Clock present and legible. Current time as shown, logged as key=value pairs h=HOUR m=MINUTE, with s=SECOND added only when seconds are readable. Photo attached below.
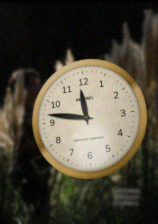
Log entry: h=11 m=47
